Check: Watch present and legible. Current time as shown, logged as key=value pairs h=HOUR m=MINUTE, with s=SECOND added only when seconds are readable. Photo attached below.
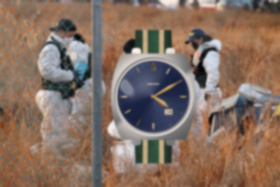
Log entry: h=4 m=10
